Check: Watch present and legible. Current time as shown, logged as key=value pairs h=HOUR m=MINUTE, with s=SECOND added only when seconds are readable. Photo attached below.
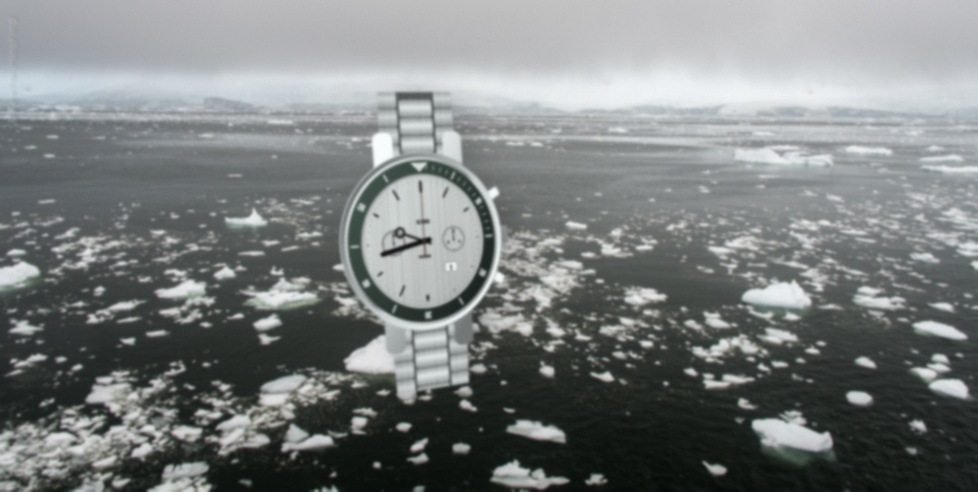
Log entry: h=9 m=43
